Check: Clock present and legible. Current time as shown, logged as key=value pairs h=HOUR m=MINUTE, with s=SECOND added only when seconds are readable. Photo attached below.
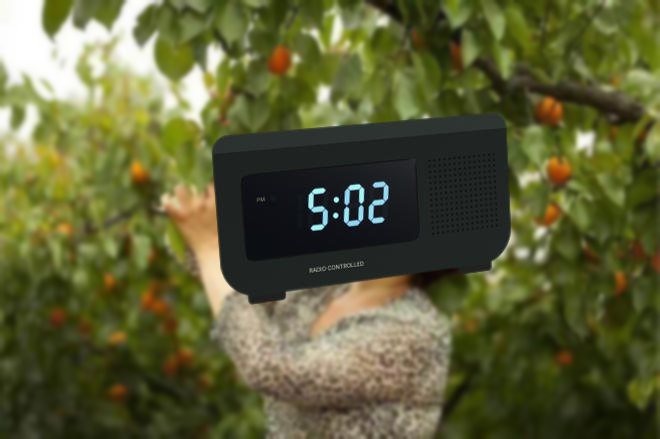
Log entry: h=5 m=2
